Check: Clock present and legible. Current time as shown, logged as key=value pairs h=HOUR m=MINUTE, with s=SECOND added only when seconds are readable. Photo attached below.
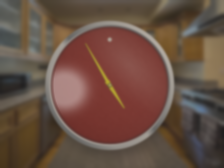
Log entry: h=4 m=55
